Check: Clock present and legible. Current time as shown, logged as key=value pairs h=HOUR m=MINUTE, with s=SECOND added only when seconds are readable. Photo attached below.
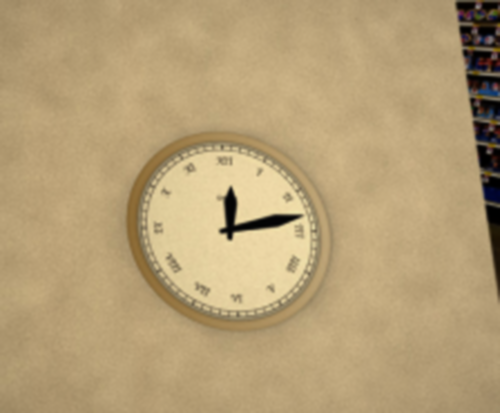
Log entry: h=12 m=13
